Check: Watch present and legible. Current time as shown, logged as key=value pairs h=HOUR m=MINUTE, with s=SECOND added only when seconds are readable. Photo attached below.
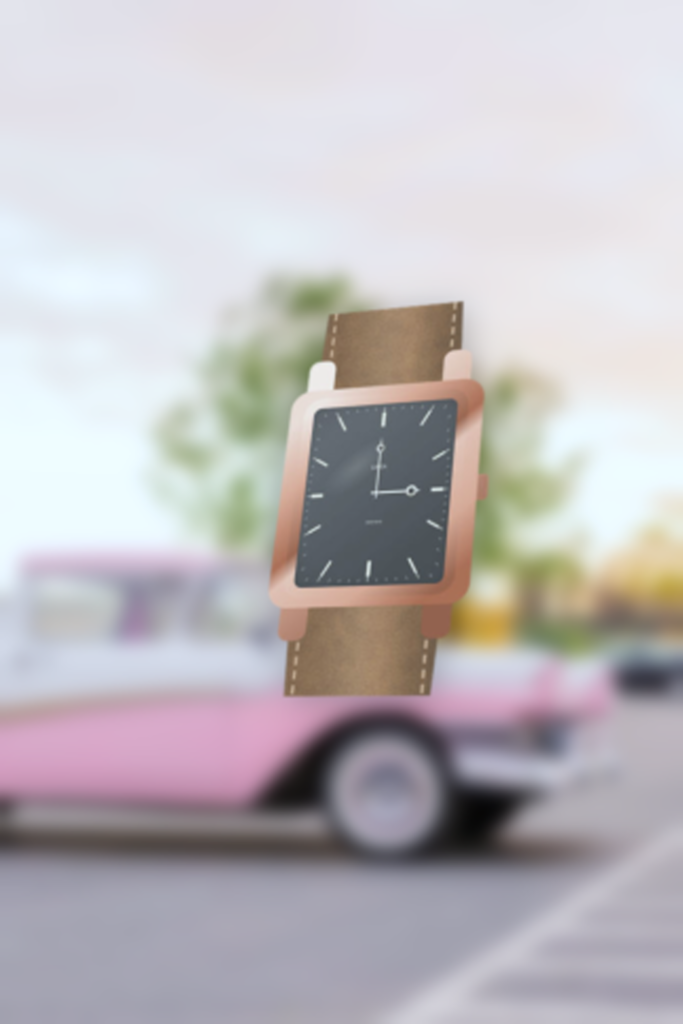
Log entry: h=3 m=0
